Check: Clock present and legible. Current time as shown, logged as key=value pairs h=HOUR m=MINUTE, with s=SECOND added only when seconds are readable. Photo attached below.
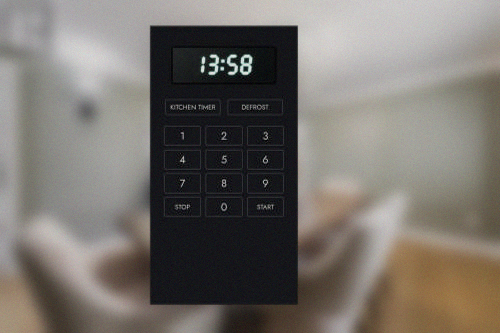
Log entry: h=13 m=58
